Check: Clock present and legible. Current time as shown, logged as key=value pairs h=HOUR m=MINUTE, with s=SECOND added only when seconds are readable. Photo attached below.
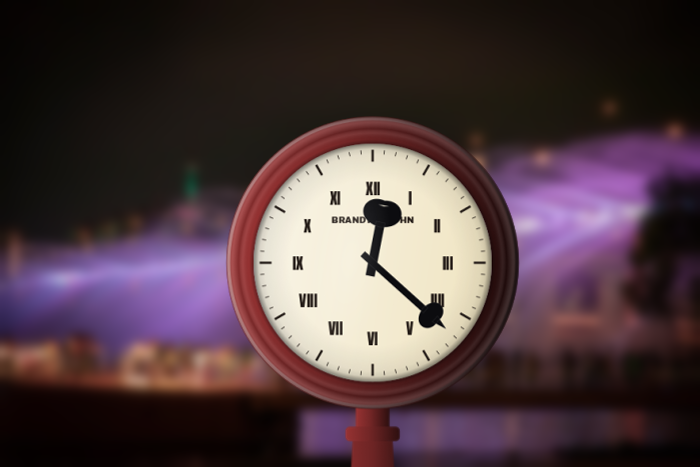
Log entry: h=12 m=22
